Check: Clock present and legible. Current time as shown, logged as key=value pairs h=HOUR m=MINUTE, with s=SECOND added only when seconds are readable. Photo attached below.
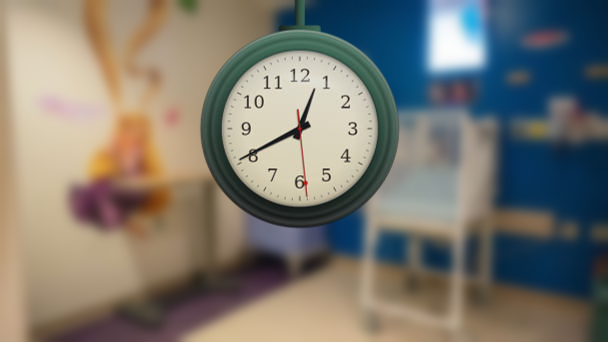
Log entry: h=12 m=40 s=29
